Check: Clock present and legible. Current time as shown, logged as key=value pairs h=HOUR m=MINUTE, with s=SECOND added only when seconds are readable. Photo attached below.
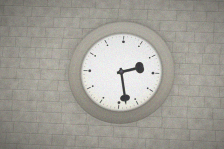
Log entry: h=2 m=28
